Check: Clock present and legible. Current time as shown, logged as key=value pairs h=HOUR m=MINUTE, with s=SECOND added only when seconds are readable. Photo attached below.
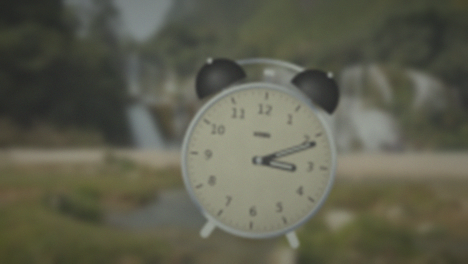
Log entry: h=3 m=11
